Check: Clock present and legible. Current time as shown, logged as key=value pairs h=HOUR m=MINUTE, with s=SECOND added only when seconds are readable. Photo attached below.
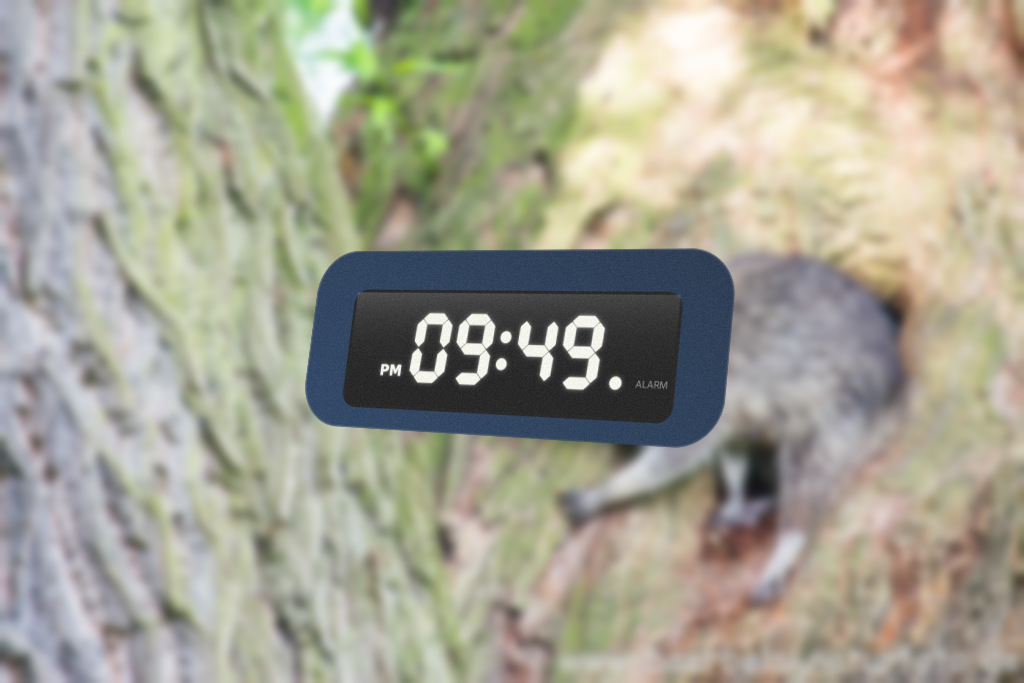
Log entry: h=9 m=49
